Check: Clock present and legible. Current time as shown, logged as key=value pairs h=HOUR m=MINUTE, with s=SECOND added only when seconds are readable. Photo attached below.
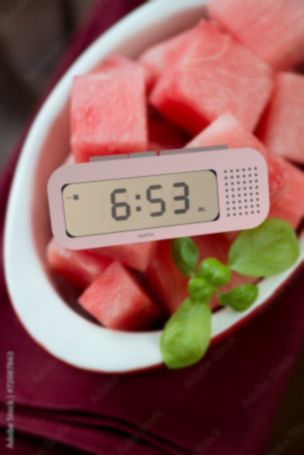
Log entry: h=6 m=53
